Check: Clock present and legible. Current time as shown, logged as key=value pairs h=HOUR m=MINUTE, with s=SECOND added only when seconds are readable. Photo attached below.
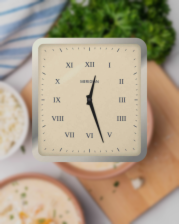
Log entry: h=12 m=27
